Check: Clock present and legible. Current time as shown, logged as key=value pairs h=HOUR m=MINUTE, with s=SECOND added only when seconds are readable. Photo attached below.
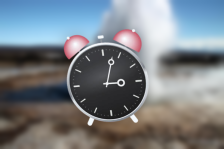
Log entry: h=3 m=3
